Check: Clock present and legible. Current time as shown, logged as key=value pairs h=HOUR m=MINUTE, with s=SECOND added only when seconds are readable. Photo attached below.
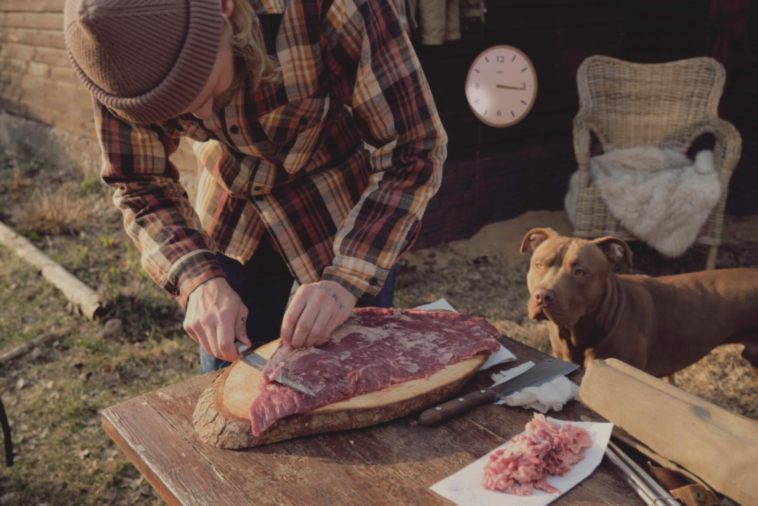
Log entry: h=3 m=16
